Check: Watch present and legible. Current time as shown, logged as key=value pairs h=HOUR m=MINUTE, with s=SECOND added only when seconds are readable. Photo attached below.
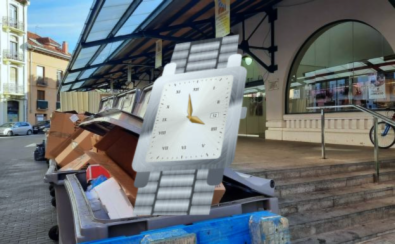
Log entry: h=3 m=58
